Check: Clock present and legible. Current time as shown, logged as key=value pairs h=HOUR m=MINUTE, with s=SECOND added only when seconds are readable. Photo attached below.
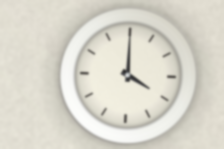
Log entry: h=4 m=0
